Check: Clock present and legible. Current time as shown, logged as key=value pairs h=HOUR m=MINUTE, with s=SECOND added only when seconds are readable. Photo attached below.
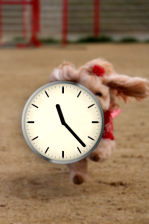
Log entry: h=11 m=23
